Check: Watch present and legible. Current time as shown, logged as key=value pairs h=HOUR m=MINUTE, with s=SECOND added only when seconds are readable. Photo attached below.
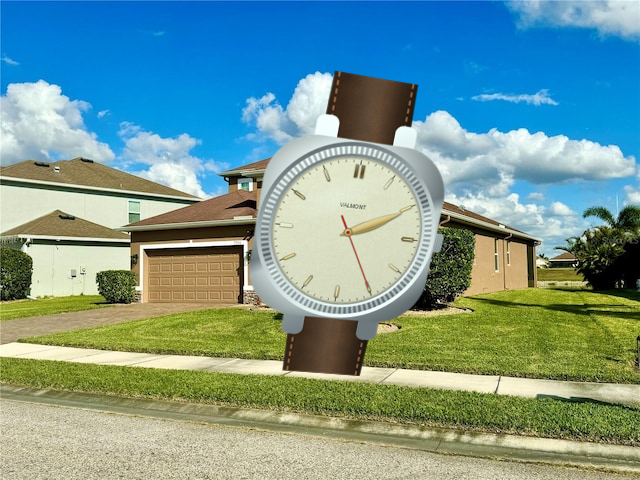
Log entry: h=2 m=10 s=25
